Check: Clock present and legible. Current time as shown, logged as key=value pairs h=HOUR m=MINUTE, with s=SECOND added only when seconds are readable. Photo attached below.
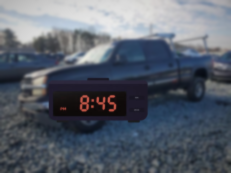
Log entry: h=8 m=45
